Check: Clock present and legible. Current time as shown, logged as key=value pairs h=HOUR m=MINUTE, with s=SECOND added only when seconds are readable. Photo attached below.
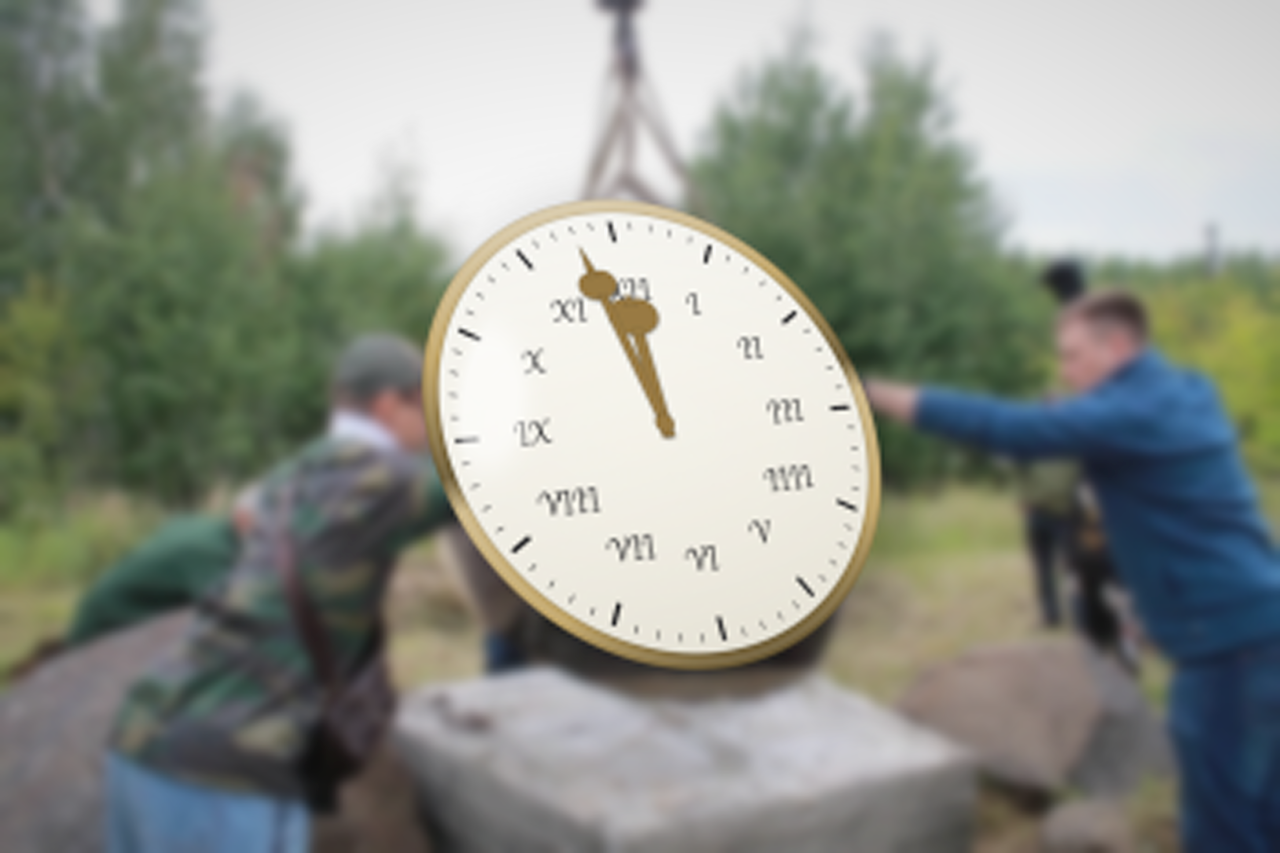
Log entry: h=11 m=58
